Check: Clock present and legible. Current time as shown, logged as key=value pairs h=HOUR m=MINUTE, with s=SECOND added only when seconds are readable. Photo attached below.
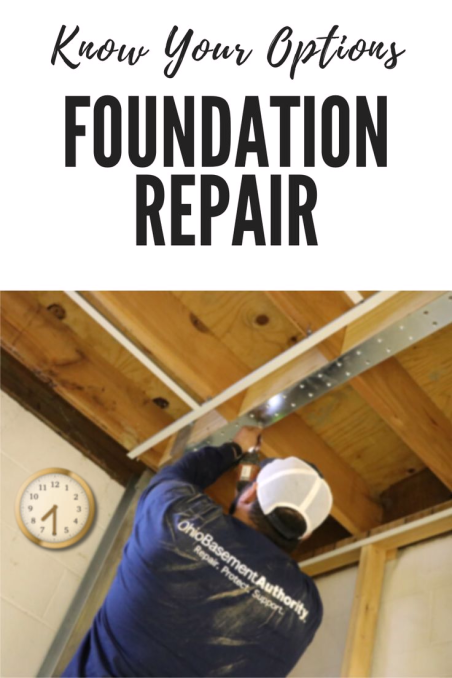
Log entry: h=7 m=30
